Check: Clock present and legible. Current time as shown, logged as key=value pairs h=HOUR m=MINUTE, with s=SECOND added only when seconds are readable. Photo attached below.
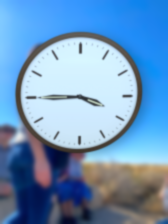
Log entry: h=3 m=45
